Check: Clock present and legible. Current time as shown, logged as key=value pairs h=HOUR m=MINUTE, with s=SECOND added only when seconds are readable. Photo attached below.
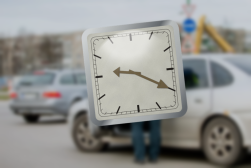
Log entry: h=9 m=20
